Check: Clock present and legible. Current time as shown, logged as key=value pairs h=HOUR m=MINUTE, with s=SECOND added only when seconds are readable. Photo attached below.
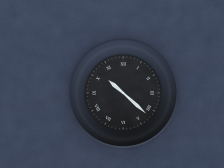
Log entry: h=10 m=22
